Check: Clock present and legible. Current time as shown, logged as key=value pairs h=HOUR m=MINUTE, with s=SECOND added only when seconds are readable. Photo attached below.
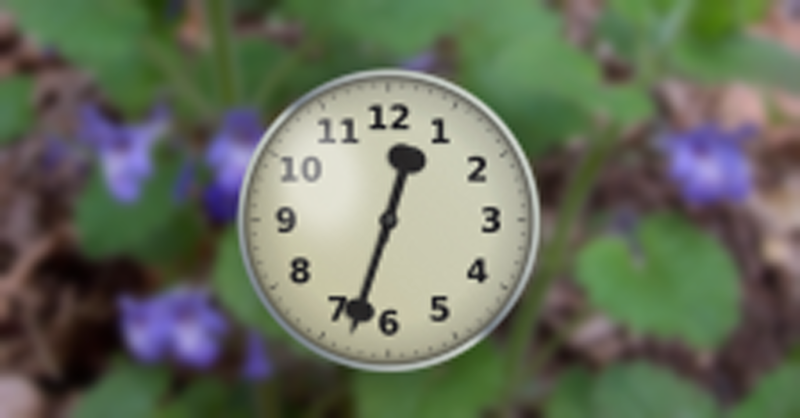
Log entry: h=12 m=33
